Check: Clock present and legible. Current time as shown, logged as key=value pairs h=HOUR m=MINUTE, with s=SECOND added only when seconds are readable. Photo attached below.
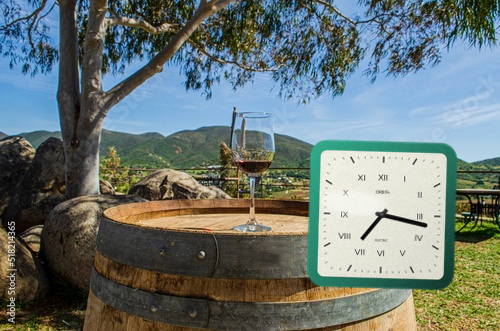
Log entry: h=7 m=17
